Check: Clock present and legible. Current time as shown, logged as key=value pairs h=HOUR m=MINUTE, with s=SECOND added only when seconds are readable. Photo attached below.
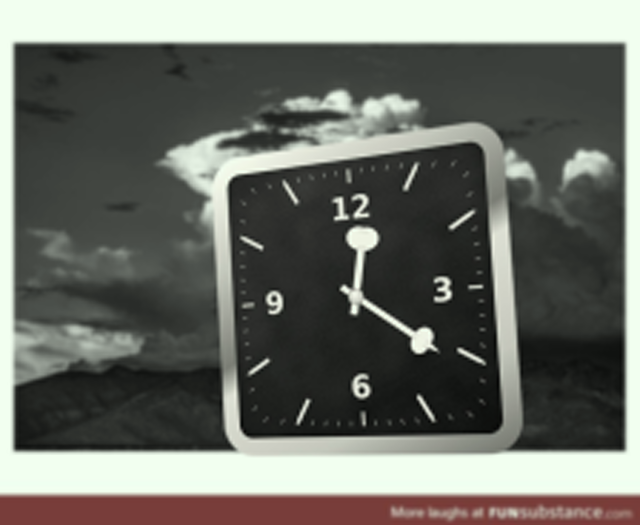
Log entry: h=12 m=21
